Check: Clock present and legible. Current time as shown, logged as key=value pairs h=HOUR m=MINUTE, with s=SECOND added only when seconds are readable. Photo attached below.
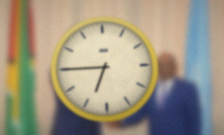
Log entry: h=6 m=45
